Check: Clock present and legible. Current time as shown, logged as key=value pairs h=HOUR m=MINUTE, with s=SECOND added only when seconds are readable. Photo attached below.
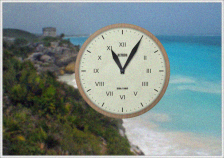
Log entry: h=11 m=5
